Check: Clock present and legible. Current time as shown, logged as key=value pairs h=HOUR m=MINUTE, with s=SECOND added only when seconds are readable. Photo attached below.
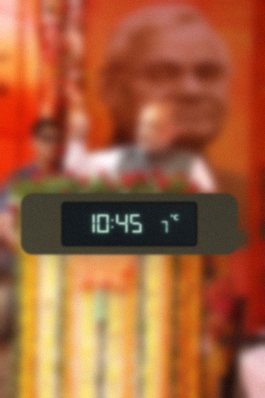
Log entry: h=10 m=45
